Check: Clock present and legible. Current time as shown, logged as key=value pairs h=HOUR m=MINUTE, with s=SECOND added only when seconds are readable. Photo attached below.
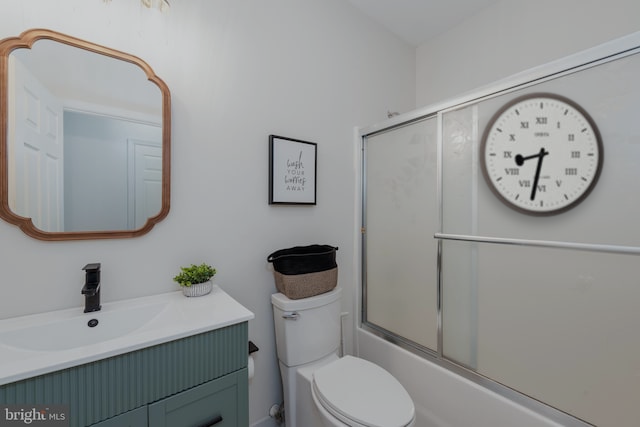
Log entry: h=8 m=32
